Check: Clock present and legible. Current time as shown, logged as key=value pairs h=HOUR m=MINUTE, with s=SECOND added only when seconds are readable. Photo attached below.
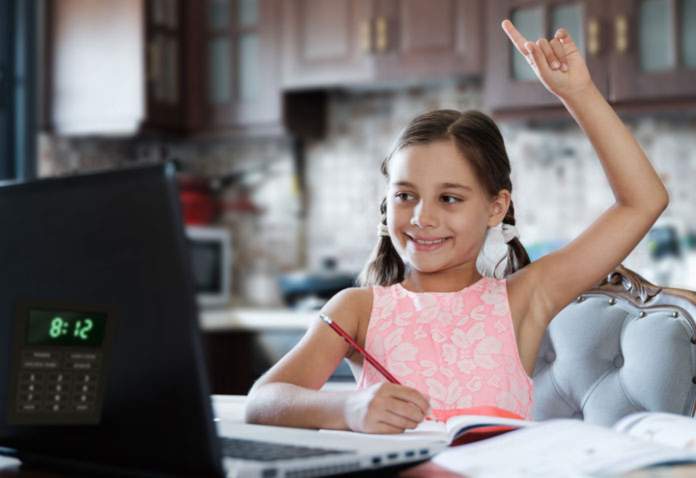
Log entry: h=8 m=12
